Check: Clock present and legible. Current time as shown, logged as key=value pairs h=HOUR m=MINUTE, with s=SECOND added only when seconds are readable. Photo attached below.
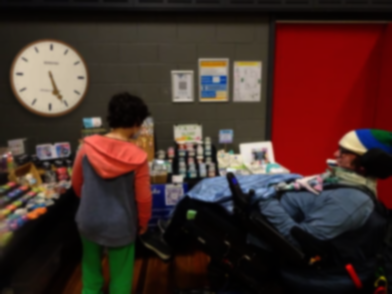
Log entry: h=5 m=26
